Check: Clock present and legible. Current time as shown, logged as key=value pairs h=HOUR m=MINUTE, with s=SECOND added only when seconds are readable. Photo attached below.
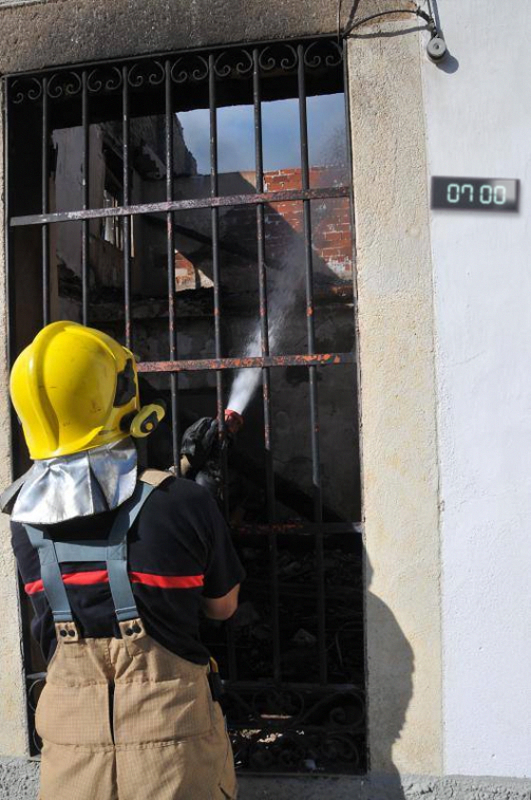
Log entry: h=7 m=0
